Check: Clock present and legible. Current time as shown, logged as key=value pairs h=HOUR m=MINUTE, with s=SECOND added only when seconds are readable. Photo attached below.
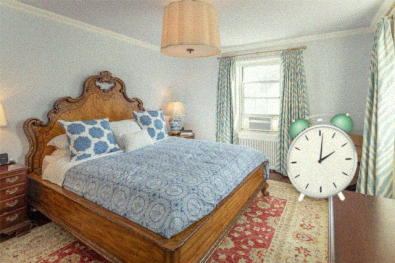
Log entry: h=2 m=1
